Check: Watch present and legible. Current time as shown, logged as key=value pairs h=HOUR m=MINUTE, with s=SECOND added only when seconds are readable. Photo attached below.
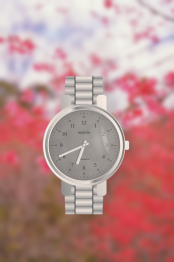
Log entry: h=6 m=41
